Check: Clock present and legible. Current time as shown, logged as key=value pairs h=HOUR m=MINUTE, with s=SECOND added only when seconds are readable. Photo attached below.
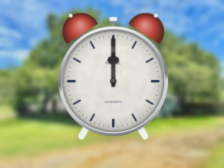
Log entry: h=12 m=0
